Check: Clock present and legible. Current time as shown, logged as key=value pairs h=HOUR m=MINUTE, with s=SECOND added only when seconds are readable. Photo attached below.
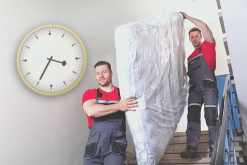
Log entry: h=3 m=35
